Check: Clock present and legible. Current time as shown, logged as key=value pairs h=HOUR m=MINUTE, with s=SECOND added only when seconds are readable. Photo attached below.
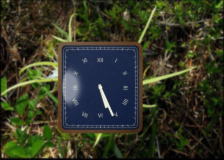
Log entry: h=5 m=26
